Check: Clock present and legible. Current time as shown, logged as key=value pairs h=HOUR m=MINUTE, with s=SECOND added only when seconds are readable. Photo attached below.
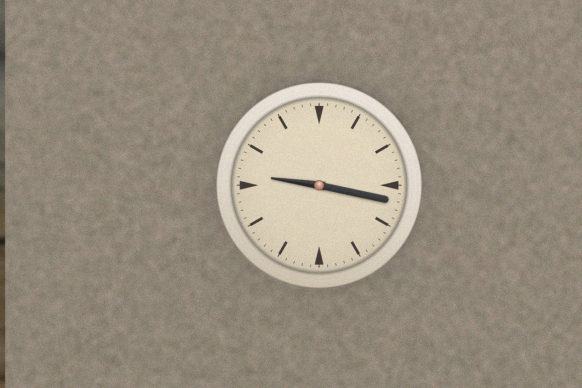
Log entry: h=9 m=17
